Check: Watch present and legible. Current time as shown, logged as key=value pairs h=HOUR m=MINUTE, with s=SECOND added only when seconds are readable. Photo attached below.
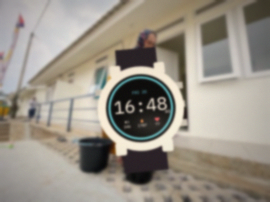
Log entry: h=16 m=48
